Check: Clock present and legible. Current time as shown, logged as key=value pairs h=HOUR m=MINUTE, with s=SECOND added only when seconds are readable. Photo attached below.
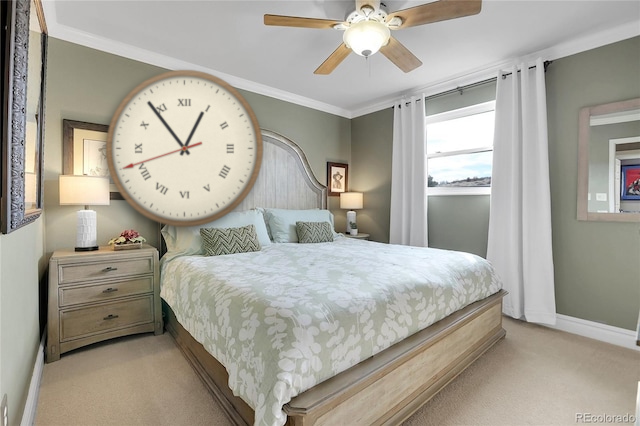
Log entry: h=12 m=53 s=42
